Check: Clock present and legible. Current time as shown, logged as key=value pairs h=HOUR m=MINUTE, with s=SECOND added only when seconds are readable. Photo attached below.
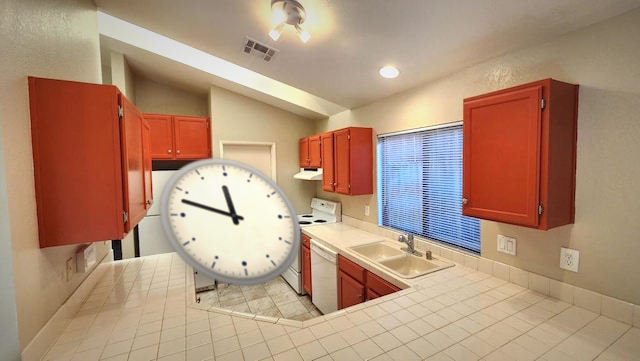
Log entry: h=11 m=48
